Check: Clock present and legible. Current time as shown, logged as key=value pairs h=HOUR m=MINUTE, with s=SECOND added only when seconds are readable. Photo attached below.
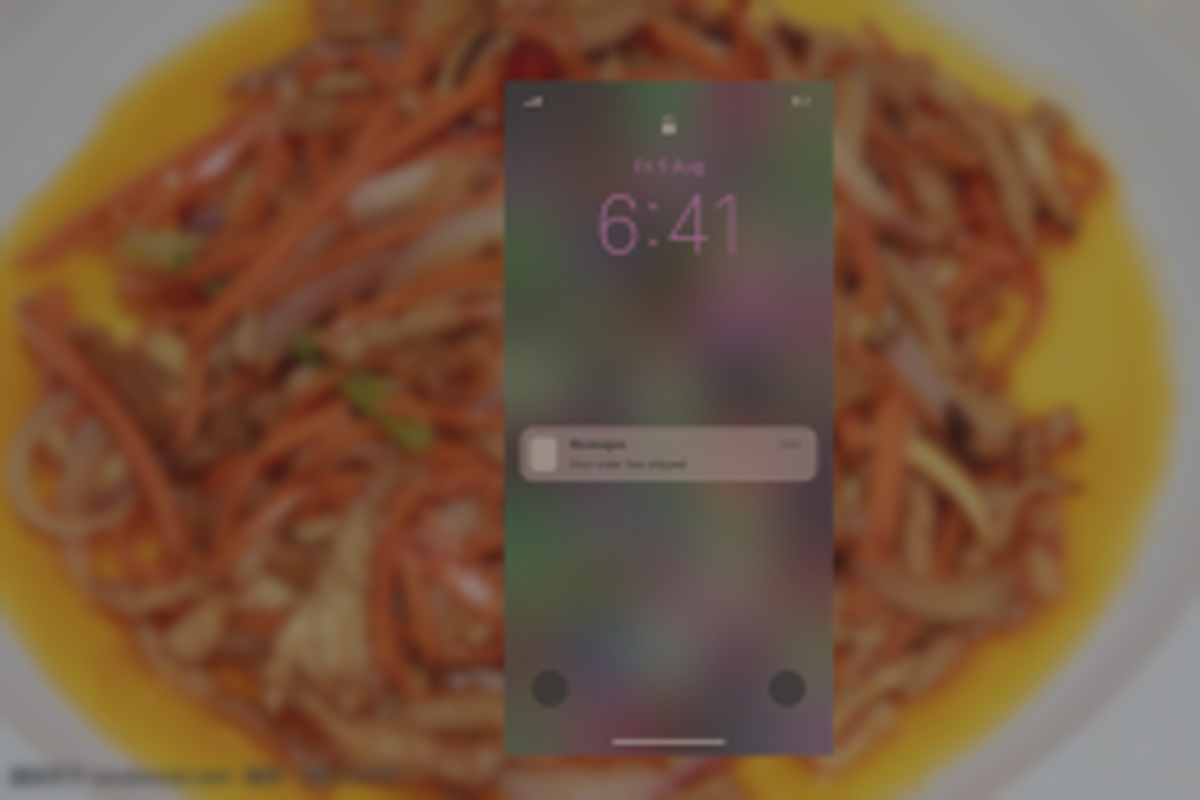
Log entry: h=6 m=41
